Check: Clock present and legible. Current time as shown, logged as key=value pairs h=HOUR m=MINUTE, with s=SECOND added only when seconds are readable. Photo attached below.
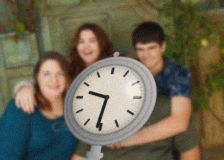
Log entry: h=9 m=31
